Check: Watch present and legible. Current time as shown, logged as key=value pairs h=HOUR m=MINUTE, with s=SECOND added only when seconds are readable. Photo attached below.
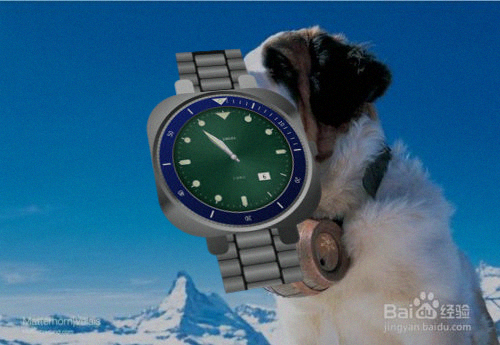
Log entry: h=10 m=54
